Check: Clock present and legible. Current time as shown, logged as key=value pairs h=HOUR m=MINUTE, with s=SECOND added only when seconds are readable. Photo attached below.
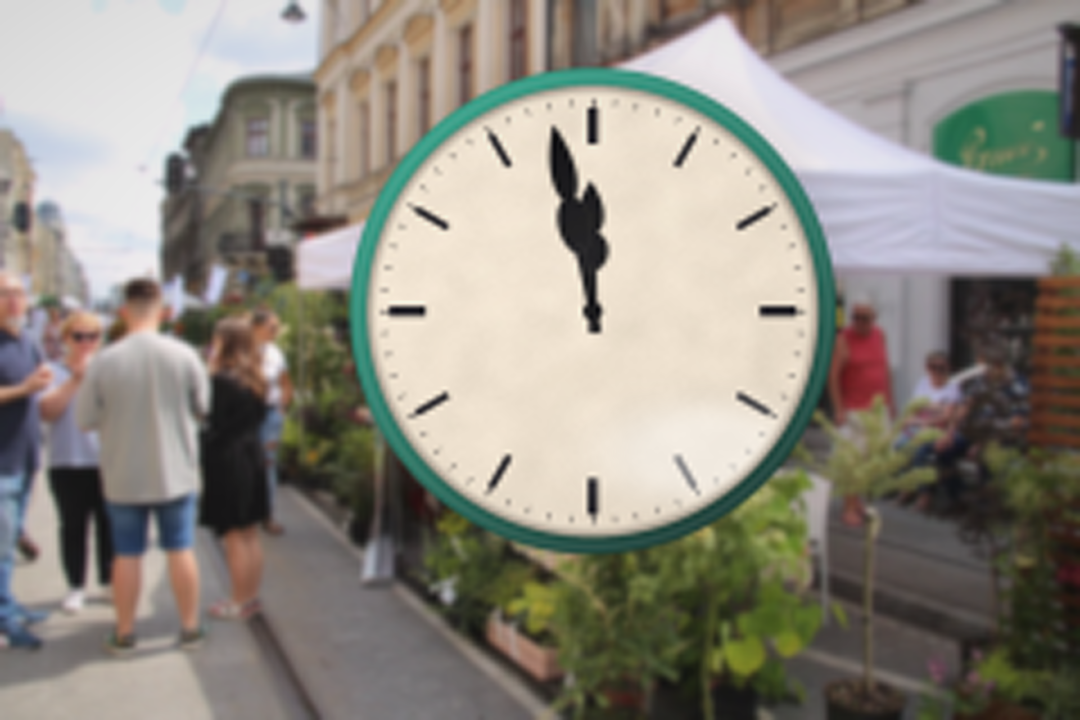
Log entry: h=11 m=58
